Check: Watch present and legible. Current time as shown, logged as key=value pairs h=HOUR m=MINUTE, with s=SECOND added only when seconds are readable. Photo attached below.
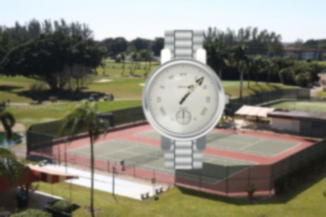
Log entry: h=1 m=7
